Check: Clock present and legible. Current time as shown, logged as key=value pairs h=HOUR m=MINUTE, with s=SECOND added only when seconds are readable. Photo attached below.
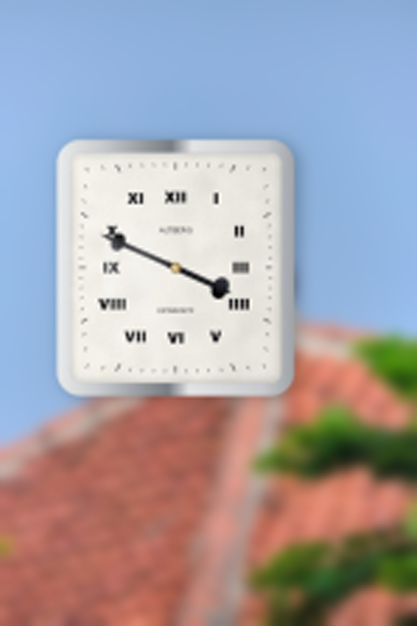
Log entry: h=3 m=49
